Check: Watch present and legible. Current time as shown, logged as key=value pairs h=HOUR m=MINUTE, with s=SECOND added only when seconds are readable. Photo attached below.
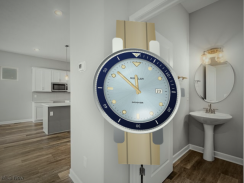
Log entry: h=11 m=52
